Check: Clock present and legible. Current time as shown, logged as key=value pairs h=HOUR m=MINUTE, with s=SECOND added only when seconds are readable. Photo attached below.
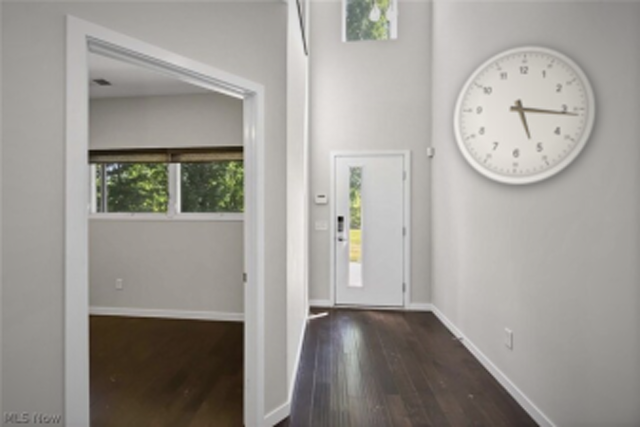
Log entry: h=5 m=16
